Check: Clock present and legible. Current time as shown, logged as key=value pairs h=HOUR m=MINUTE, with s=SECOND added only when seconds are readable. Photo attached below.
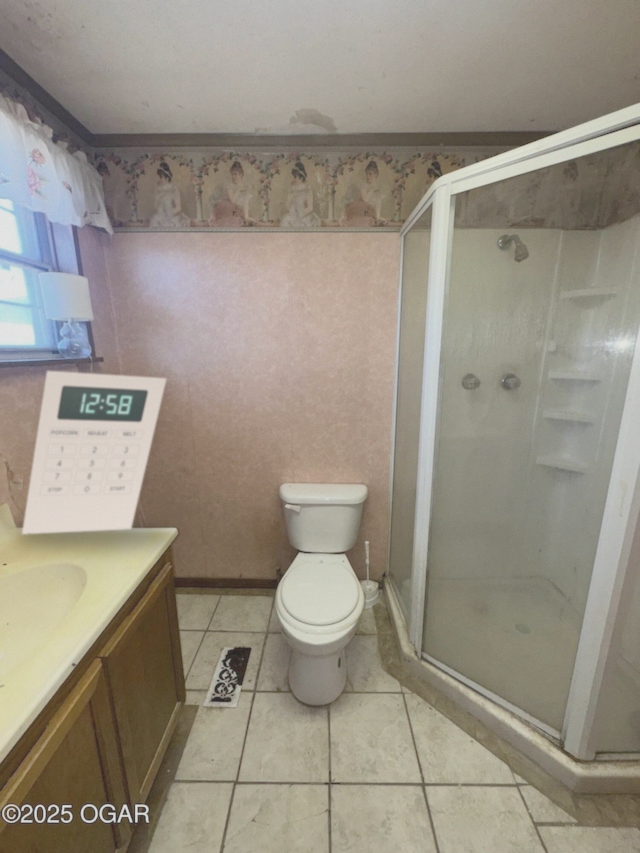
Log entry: h=12 m=58
